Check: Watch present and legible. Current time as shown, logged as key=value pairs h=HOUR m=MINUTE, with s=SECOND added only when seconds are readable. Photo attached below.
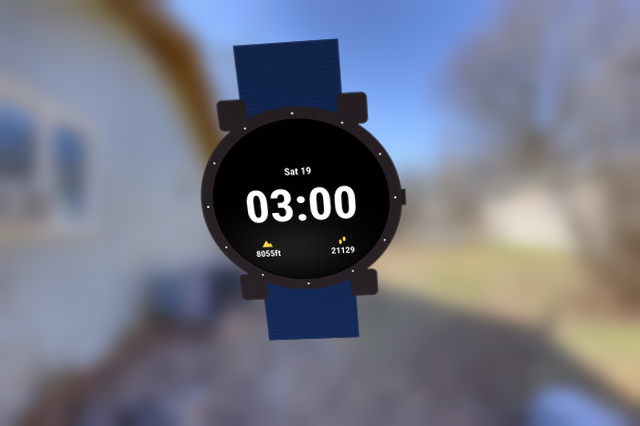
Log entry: h=3 m=0
